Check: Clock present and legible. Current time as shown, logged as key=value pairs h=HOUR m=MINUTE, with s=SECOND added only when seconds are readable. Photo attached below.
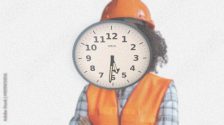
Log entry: h=5 m=31
